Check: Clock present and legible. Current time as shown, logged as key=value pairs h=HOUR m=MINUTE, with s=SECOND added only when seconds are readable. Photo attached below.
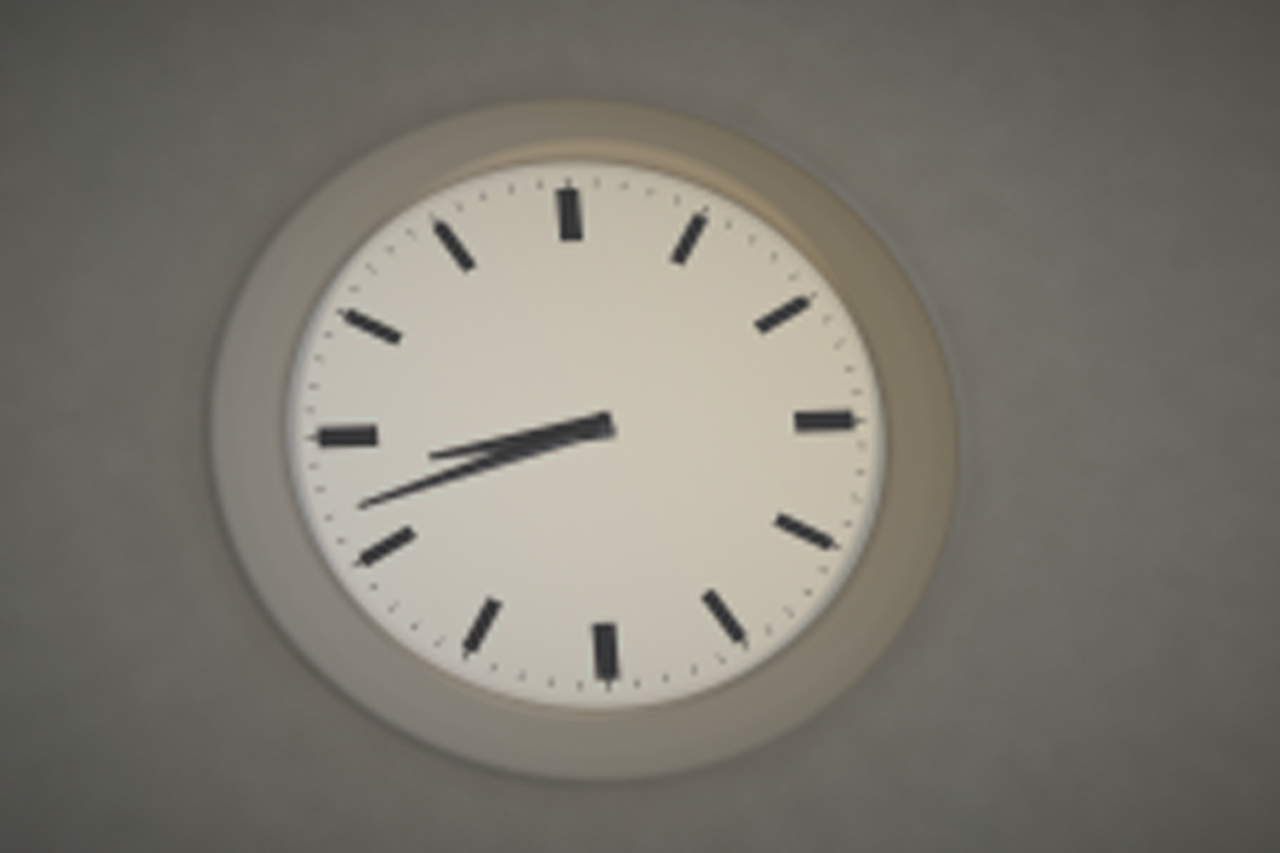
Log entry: h=8 m=42
